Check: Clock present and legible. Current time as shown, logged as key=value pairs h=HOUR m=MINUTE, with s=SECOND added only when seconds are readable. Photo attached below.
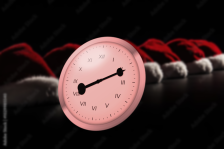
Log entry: h=8 m=11
